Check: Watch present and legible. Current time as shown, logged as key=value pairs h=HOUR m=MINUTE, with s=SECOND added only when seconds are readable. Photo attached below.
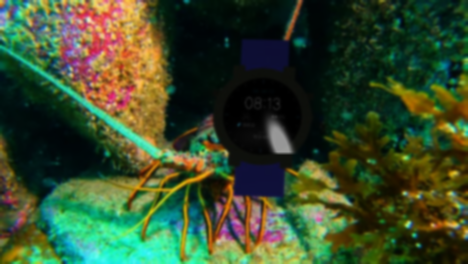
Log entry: h=8 m=13
